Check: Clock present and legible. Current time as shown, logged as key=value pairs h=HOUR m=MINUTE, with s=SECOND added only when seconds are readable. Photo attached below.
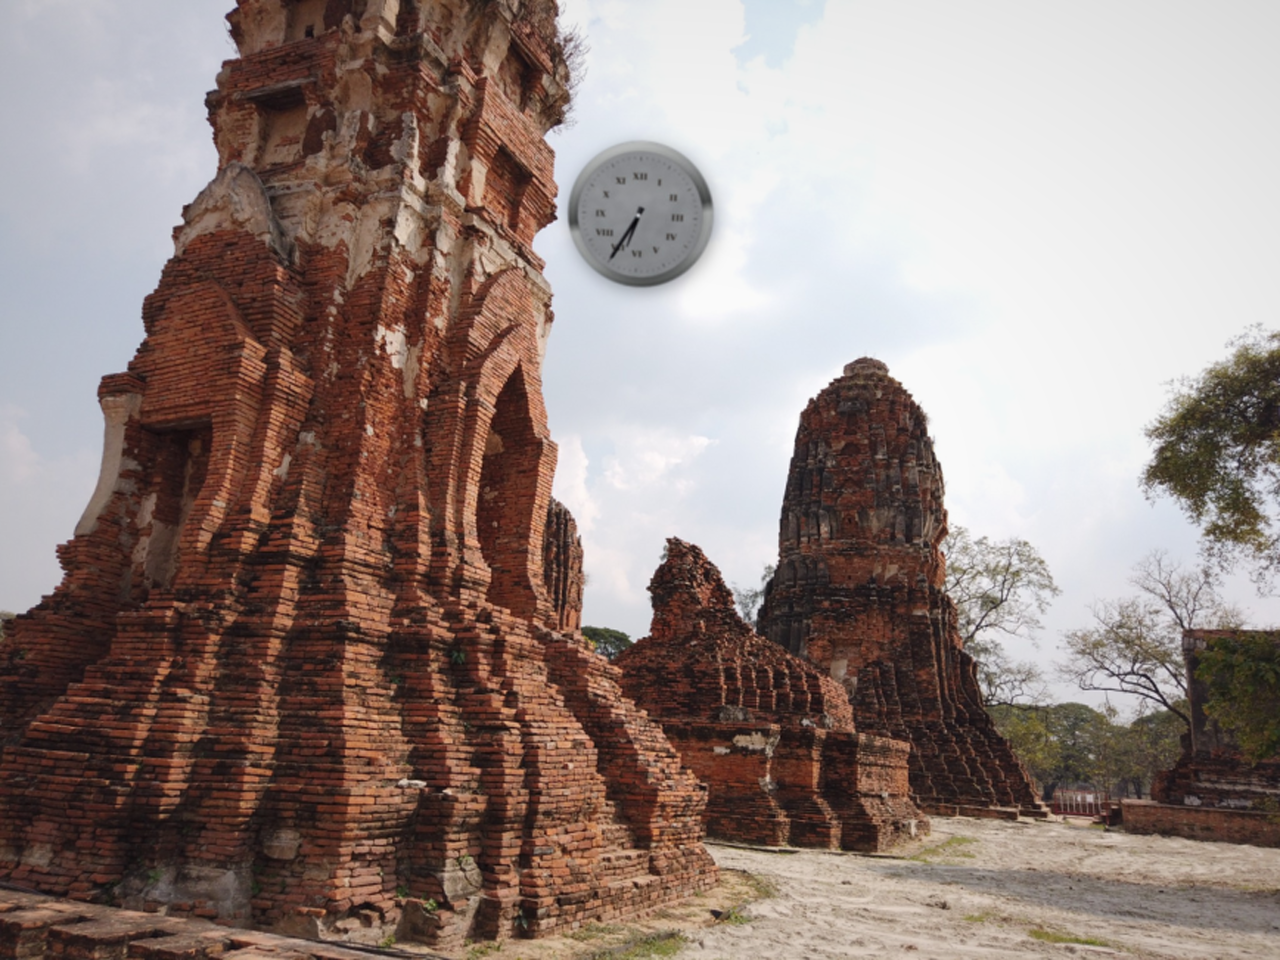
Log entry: h=6 m=35
